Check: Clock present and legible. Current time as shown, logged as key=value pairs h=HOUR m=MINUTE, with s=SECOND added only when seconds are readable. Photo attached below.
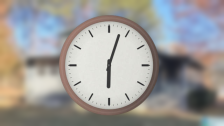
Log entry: h=6 m=3
